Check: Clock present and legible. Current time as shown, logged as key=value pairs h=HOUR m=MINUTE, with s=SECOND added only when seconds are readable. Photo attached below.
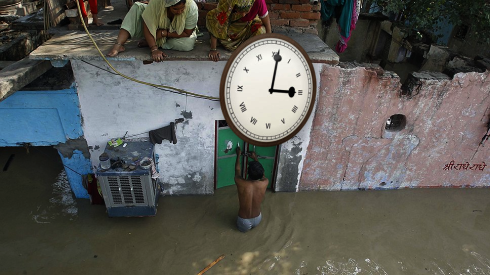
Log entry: h=3 m=1
